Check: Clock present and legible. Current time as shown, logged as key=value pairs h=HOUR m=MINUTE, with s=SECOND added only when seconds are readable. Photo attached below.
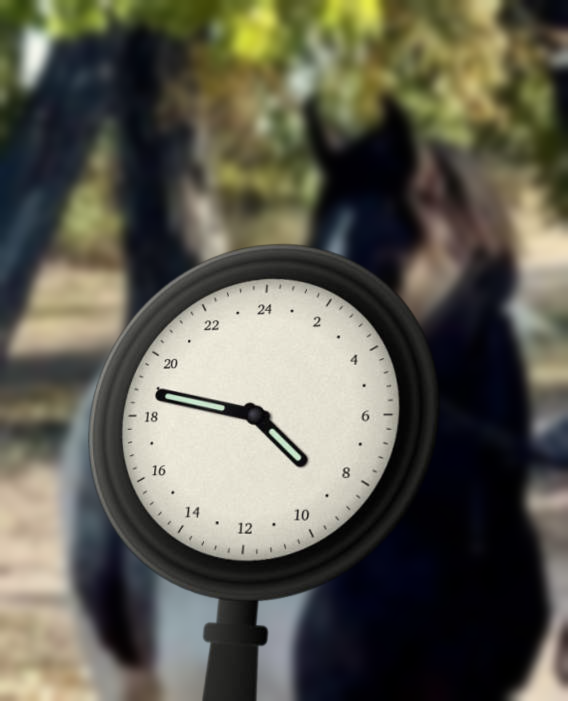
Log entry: h=8 m=47
